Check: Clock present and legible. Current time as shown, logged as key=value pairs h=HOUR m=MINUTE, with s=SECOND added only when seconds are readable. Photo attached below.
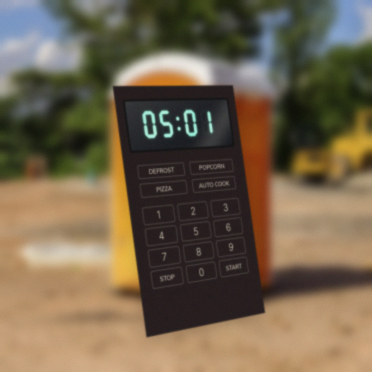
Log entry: h=5 m=1
